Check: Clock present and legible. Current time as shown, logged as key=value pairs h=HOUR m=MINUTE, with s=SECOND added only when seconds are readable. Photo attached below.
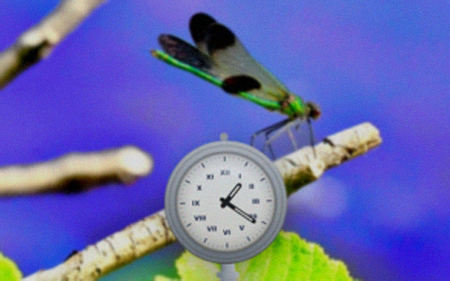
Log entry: h=1 m=21
